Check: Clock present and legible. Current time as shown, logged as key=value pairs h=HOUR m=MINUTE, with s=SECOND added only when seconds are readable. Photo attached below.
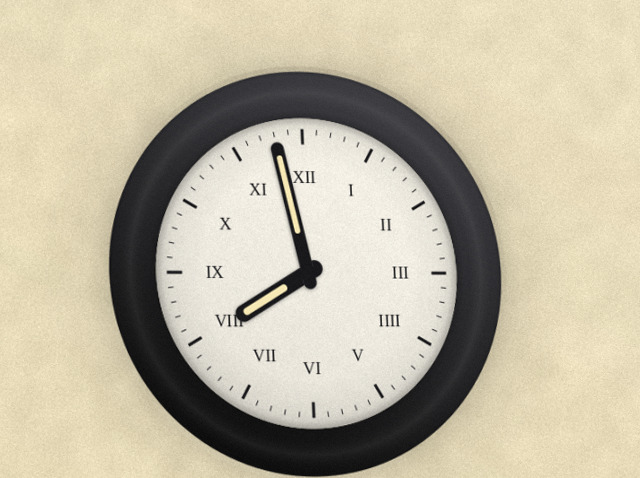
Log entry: h=7 m=58
